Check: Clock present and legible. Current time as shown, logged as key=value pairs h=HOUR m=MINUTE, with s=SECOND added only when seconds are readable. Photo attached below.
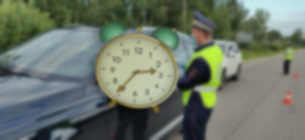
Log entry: h=2 m=36
